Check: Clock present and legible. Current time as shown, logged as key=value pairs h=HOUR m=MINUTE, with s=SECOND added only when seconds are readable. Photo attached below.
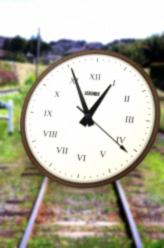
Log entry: h=12 m=55 s=21
